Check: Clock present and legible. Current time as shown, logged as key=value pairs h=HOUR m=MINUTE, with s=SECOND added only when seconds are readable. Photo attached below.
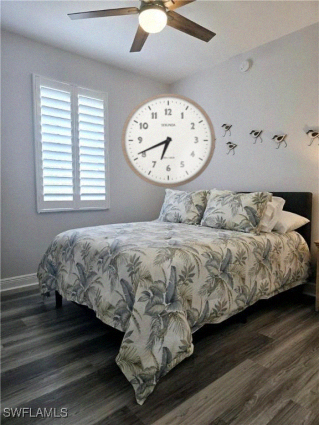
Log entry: h=6 m=41
